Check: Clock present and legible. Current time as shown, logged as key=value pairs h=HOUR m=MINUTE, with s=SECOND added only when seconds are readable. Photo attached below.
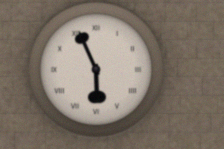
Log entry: h=5 m=56
